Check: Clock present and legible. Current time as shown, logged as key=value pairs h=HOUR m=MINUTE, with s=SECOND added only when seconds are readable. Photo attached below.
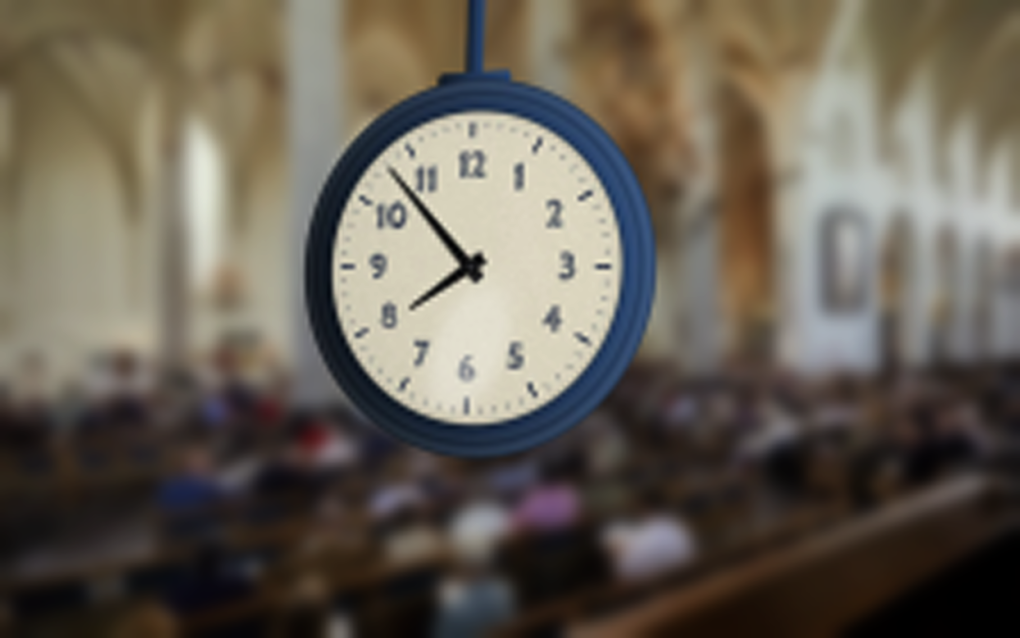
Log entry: h=7 m=53
